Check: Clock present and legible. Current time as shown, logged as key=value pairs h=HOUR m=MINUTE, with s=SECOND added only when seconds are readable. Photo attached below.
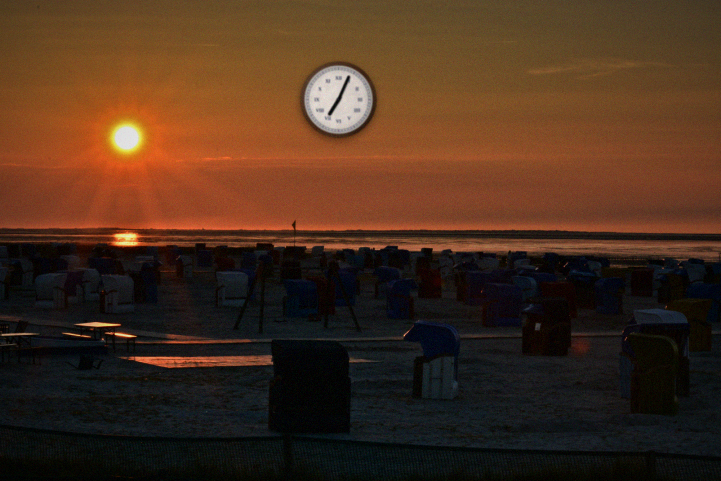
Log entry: h=7 m=4
